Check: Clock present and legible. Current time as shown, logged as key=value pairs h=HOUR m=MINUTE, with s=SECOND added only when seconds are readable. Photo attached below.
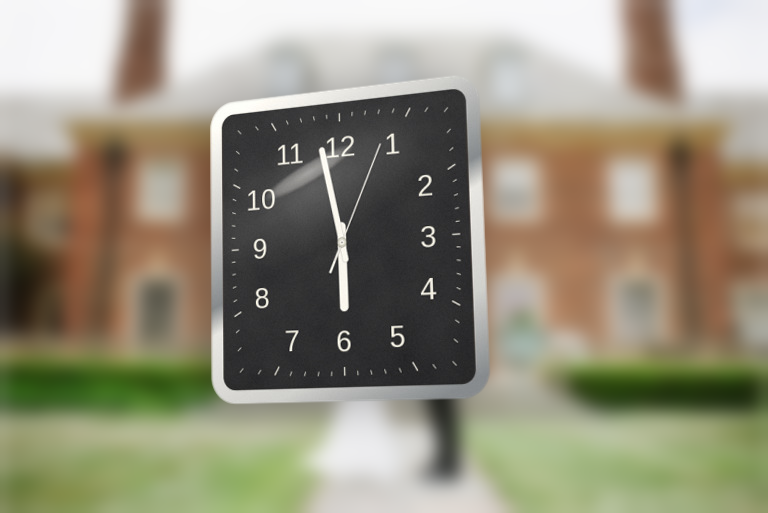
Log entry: h=5 m=58 s=4
